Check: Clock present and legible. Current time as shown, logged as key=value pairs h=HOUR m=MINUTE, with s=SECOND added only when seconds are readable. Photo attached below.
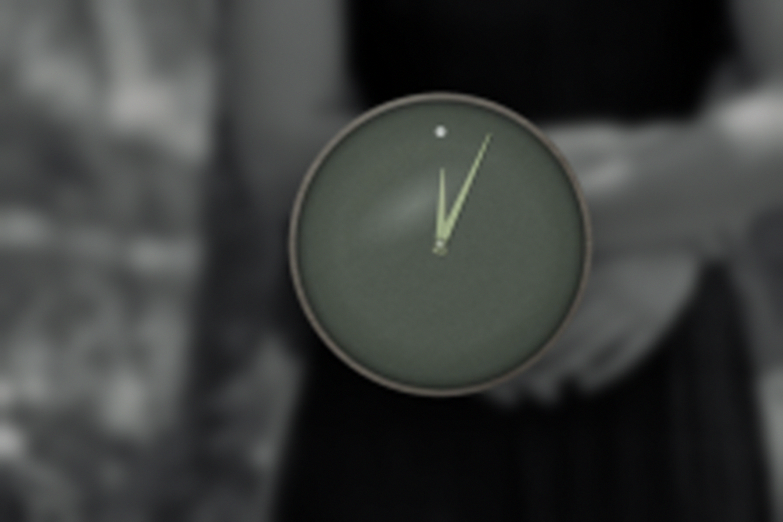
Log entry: h=12 m=4
